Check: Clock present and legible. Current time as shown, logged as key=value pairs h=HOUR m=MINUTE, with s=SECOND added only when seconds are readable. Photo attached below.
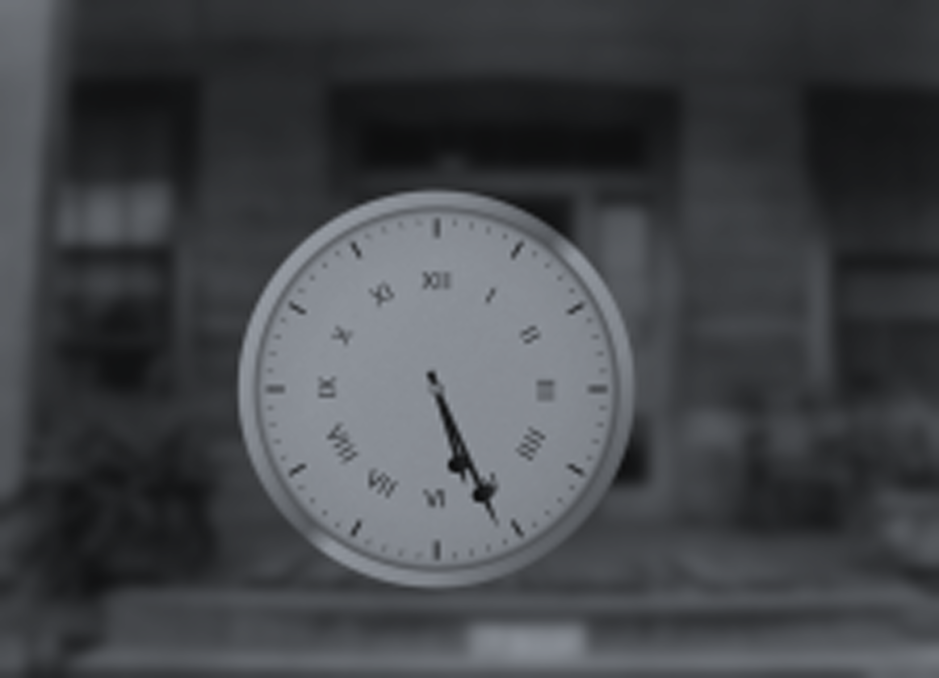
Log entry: h=5 m=26
